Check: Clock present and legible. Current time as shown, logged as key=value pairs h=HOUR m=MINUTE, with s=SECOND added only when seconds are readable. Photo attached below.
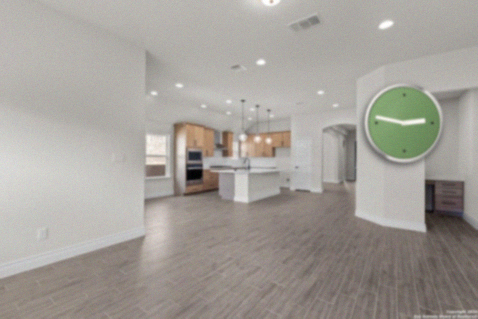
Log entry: h=2 m=47
